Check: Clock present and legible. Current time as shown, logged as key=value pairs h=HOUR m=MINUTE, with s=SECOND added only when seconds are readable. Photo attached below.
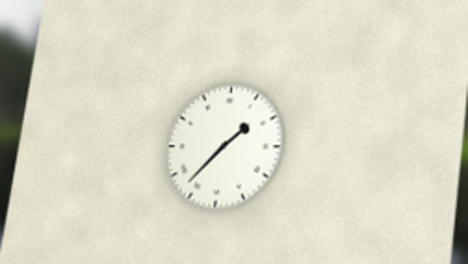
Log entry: h=1 m=37
